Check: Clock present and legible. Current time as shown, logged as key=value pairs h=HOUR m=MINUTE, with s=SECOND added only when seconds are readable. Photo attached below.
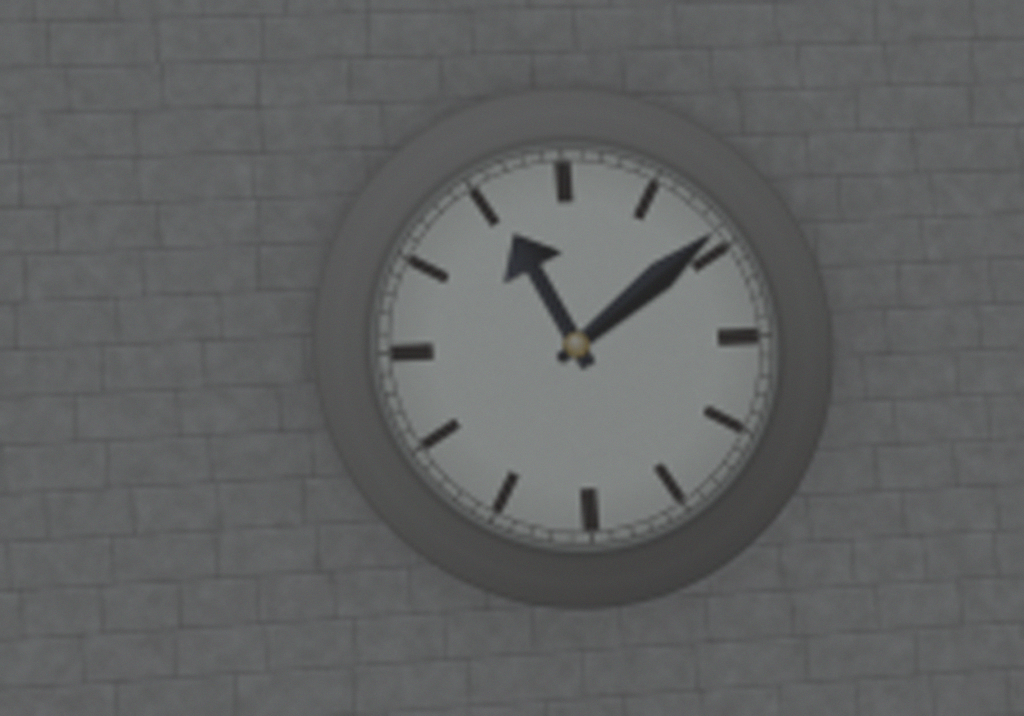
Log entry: h=11 m=9
